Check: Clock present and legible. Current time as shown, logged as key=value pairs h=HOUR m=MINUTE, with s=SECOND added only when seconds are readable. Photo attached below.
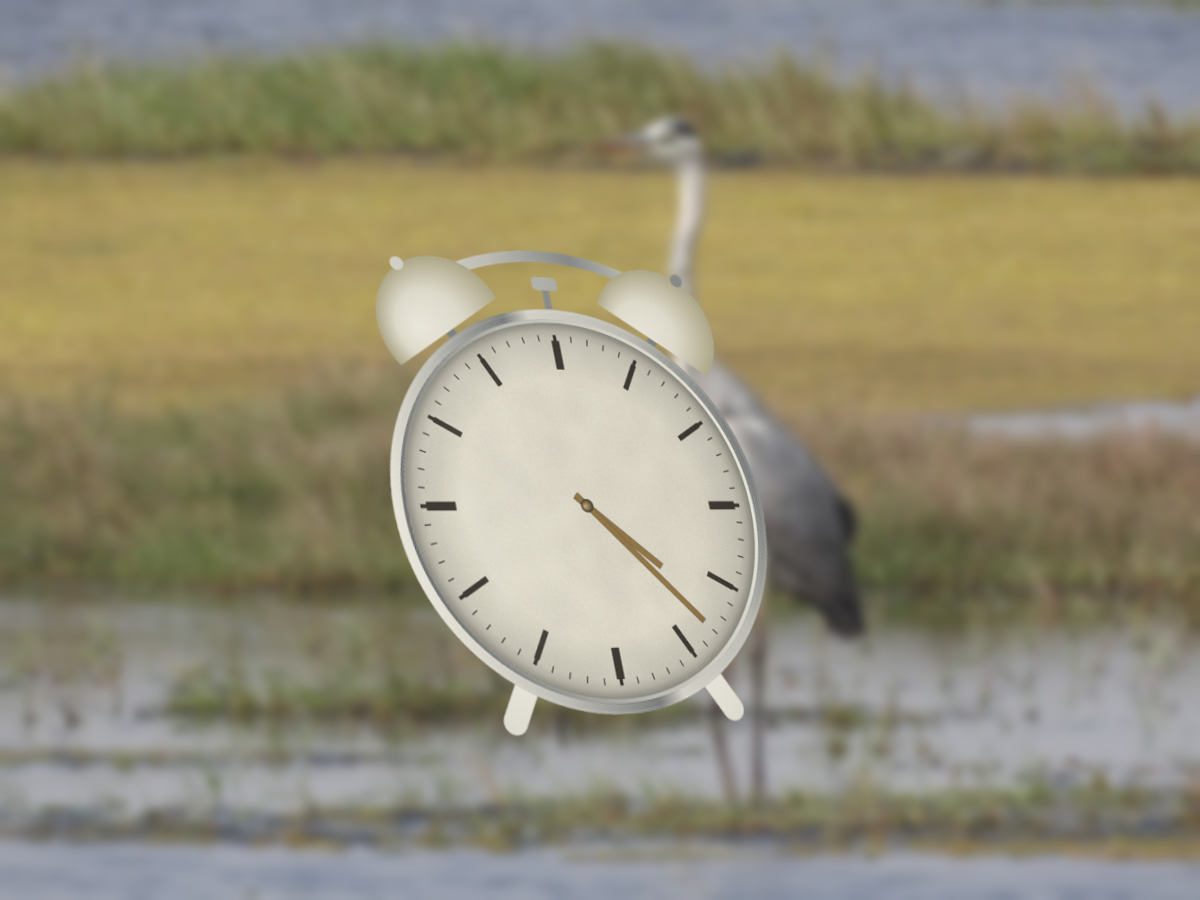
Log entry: h=4 m=23
